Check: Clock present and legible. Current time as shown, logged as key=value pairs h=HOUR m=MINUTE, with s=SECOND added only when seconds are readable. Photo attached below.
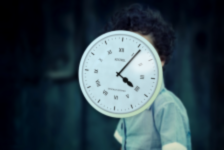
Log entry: h=4 m=6
